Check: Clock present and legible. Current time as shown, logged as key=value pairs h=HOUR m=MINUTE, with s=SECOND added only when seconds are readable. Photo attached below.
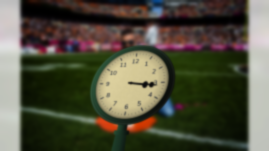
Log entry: h=3 m=16
